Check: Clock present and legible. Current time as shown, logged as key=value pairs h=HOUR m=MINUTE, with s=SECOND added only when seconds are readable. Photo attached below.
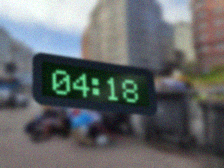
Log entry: h=4 m=18
